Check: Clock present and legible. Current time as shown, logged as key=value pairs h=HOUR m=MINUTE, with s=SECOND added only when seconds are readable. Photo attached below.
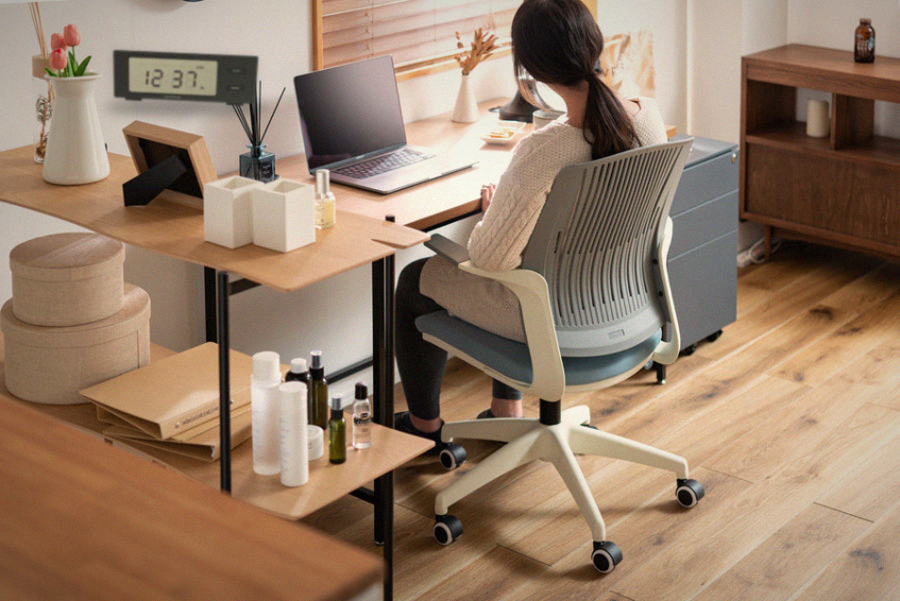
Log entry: h=12 m=37
